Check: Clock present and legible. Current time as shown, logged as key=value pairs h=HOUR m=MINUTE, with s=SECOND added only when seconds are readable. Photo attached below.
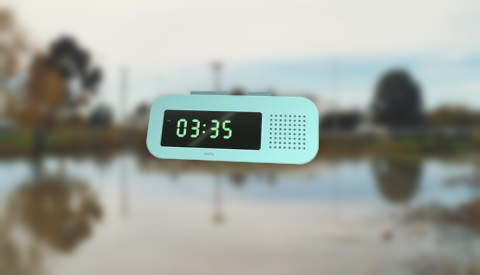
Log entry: h=3 m=35
